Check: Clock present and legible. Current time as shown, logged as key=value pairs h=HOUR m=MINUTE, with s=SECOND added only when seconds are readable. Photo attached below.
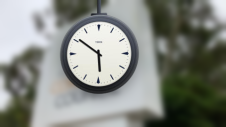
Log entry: h=5 m=51
